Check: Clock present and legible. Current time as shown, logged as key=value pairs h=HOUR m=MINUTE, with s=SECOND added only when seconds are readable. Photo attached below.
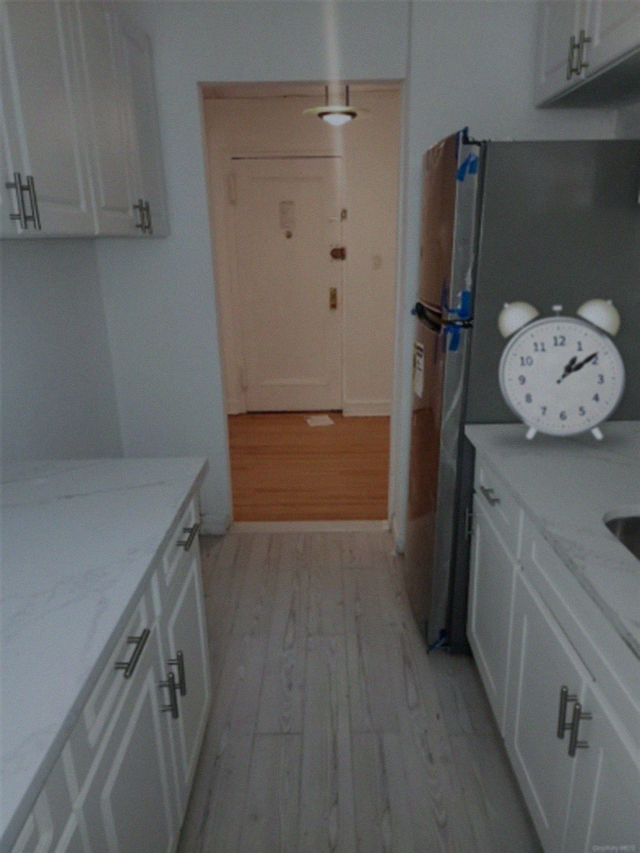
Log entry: h=1 m=9
